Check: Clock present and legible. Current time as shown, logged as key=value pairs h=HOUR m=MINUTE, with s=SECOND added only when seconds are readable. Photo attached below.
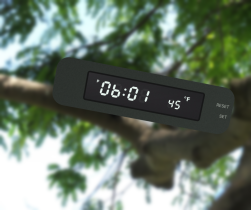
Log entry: h=6 m=1
